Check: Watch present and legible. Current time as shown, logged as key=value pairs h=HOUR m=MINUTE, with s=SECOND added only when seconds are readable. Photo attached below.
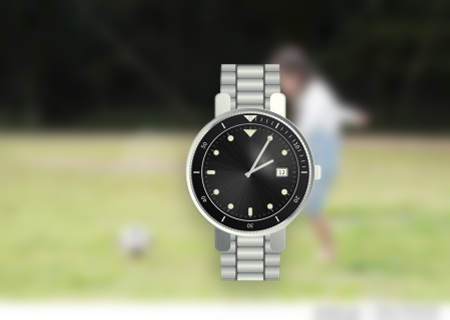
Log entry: h=2 m=5
